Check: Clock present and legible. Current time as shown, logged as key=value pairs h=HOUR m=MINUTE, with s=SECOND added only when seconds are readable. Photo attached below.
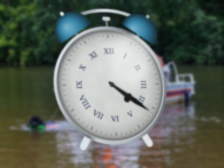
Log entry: h=4 m=21
